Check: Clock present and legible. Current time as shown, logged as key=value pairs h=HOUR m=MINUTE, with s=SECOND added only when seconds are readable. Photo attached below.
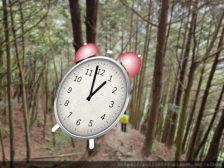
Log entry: h=12 m=58
